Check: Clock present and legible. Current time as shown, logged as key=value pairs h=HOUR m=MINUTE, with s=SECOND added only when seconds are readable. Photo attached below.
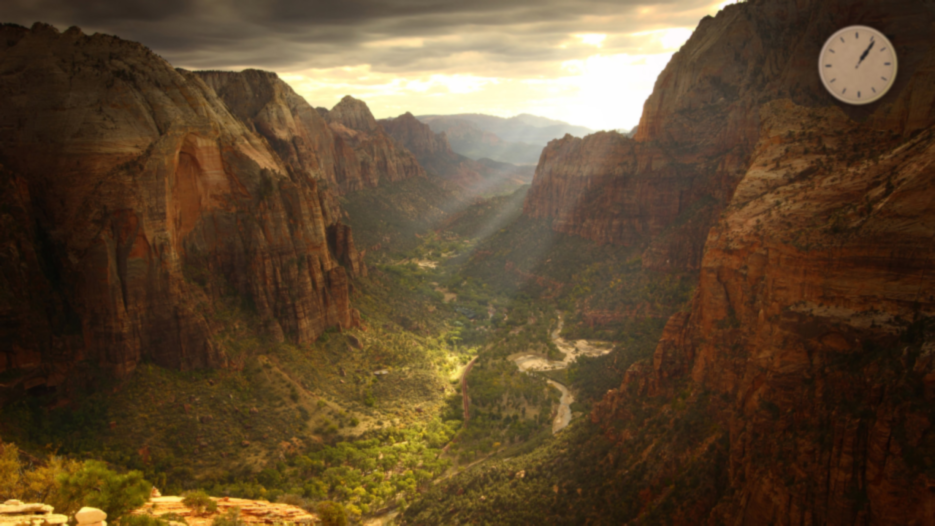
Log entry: h=1 m=6
